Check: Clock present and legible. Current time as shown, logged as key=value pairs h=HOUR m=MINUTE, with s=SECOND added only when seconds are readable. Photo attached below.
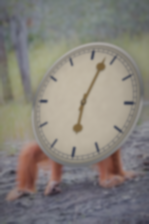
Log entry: h=6 m=3
